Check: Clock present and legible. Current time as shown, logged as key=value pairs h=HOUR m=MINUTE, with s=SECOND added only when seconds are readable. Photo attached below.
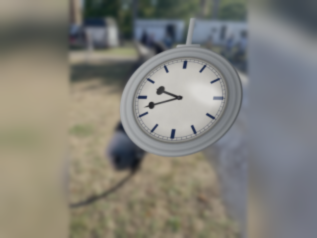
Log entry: h=9 m=42
